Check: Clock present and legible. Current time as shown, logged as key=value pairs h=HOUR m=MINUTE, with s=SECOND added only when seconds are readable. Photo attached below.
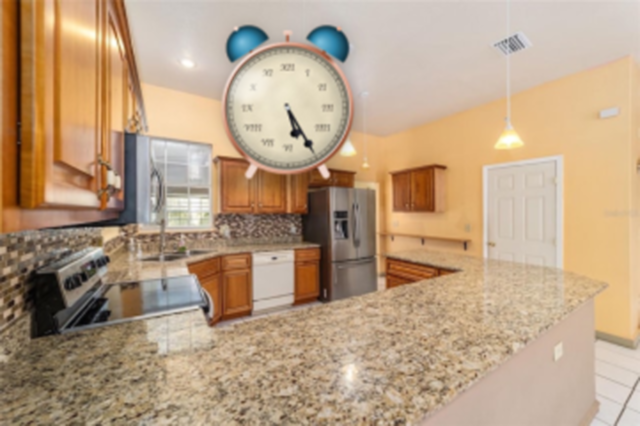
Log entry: h=5 m=25
